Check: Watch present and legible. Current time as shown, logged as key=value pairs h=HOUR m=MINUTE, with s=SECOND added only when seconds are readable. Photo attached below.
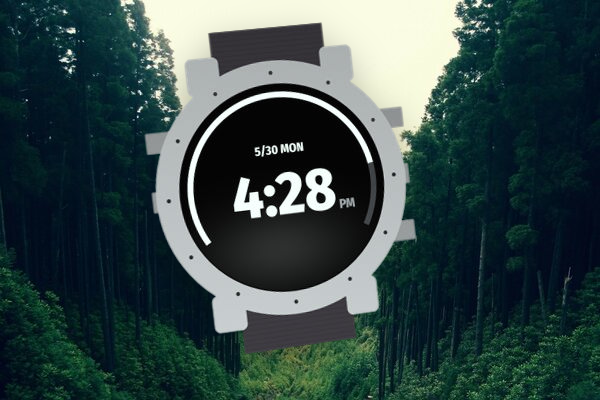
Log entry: h=4 m=28
